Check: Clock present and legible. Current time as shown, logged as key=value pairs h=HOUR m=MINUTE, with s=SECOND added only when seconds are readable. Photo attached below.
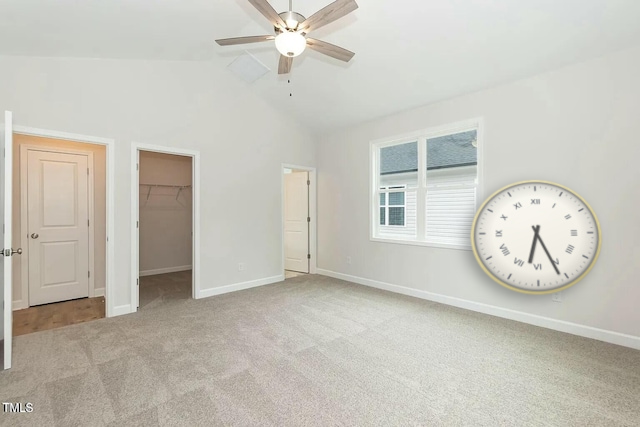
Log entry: h=6 m=26
